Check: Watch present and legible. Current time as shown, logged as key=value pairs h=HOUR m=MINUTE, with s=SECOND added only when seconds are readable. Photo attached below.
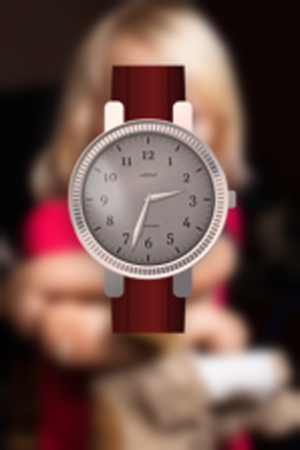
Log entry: h=2 m=33
